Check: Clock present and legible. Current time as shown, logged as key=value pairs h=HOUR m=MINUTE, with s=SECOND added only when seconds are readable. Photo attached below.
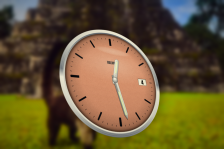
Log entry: h=12 m=28
